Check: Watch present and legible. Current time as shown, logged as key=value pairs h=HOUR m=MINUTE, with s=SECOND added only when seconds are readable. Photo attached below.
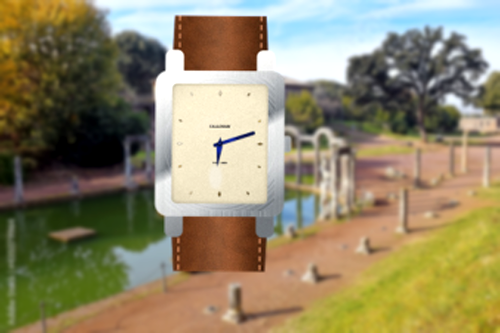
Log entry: h=6 m=12
